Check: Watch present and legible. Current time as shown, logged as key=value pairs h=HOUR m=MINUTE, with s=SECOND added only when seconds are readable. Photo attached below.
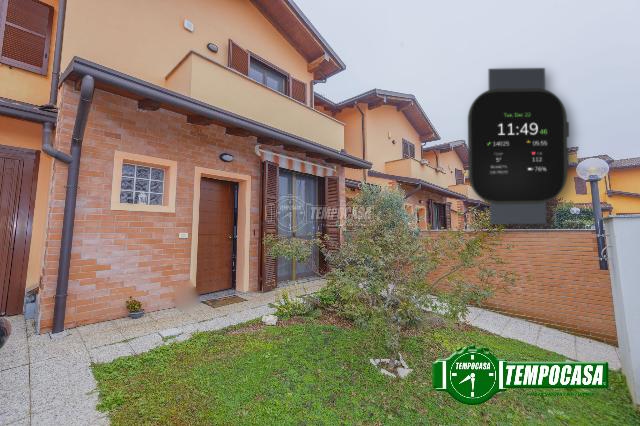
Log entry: h=11 m=49
